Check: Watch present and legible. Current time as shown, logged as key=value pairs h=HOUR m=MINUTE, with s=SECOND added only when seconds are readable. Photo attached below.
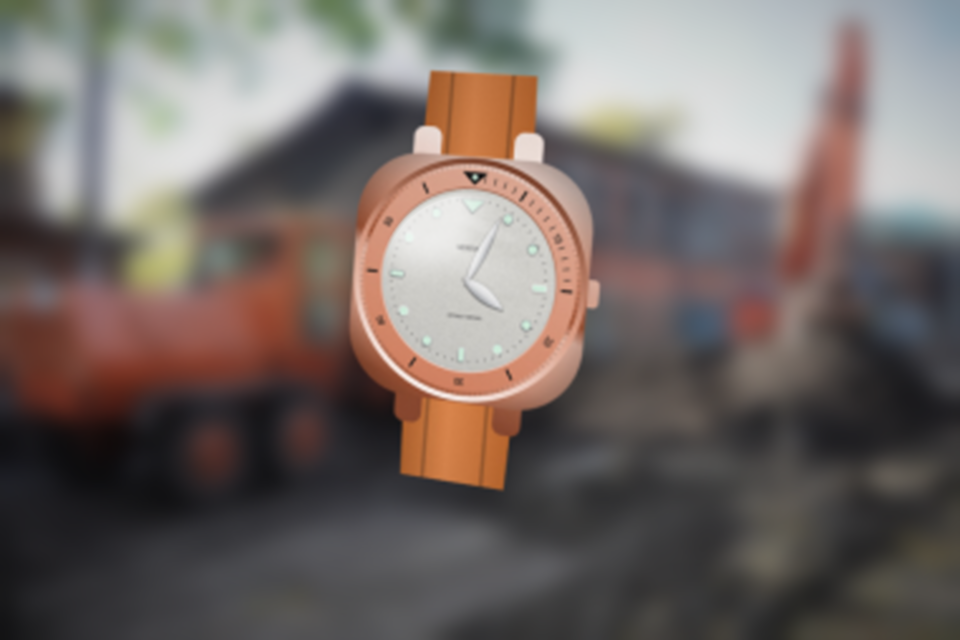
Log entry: h=4 m=4
